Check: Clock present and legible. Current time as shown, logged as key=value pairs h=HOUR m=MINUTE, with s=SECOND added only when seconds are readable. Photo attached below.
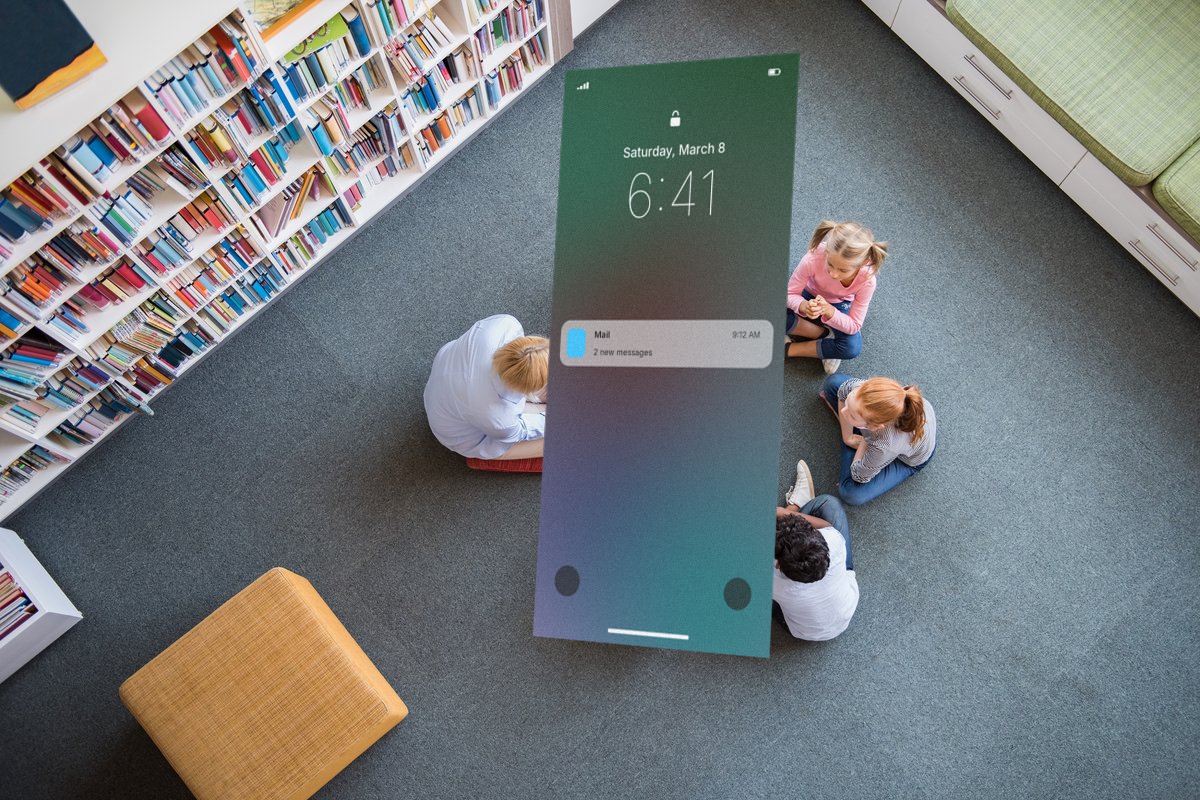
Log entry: h=6 m=41
